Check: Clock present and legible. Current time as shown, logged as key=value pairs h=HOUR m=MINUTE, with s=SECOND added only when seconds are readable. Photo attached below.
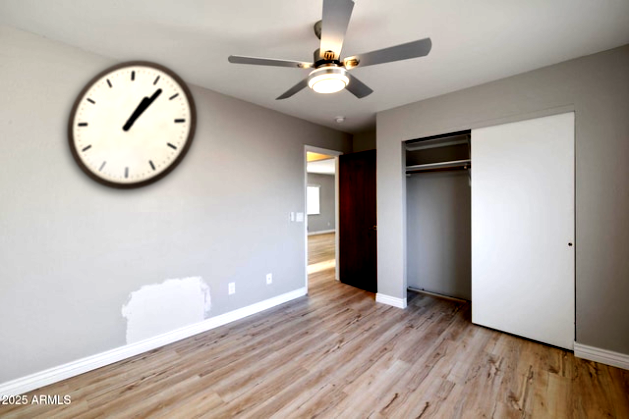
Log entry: h=1 m=7
